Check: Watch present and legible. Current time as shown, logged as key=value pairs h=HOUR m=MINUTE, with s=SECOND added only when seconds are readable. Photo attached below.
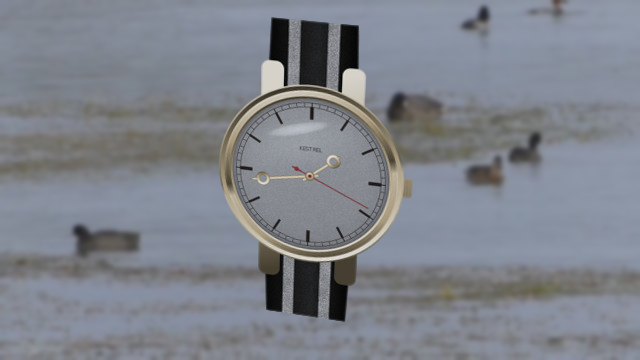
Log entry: h=1 m=43 s=19
